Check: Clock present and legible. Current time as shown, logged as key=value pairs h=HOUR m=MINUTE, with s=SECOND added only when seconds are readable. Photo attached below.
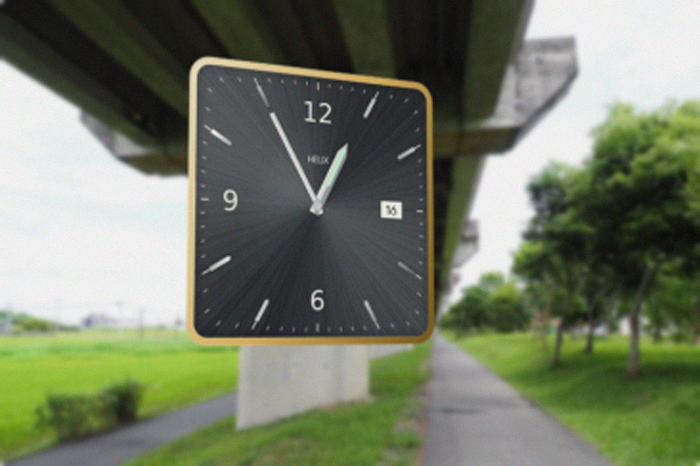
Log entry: h=12 m=55
